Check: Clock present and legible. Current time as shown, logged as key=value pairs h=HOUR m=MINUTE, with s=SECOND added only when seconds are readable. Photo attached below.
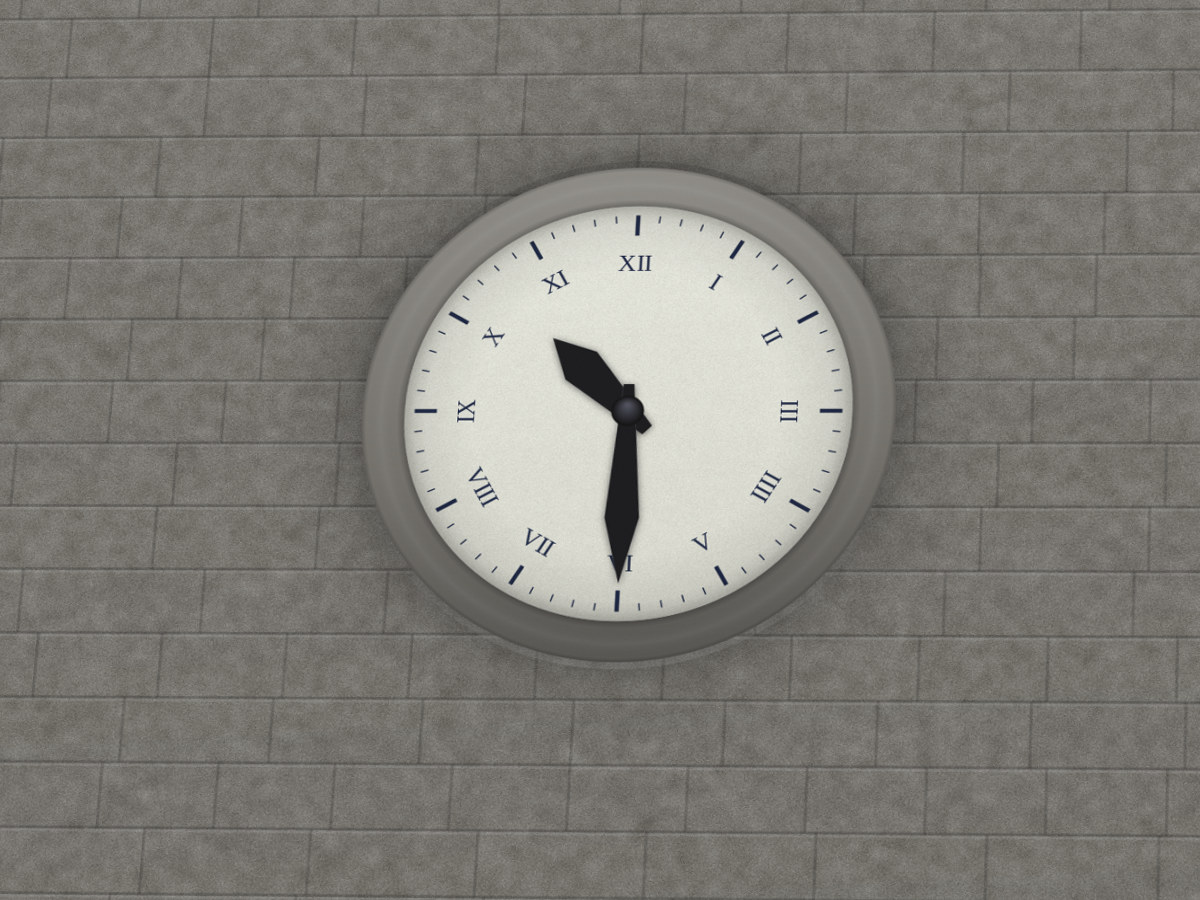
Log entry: h=10 m=30
